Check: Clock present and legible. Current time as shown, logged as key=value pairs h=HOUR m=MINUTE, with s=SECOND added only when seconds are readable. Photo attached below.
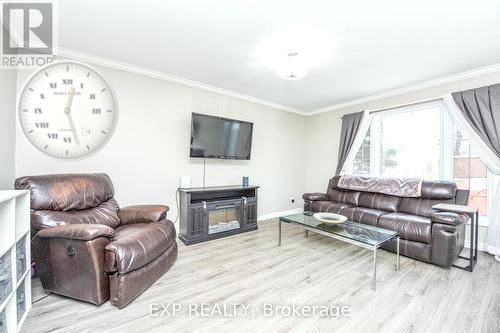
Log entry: h=12 m=27
